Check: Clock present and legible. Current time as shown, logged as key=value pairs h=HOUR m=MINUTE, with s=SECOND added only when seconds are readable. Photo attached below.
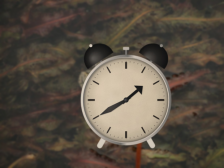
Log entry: h=1 m=40
